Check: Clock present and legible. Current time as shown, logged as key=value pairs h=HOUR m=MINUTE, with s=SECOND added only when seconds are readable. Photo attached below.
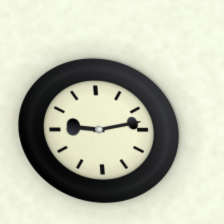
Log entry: h=9 m=13
